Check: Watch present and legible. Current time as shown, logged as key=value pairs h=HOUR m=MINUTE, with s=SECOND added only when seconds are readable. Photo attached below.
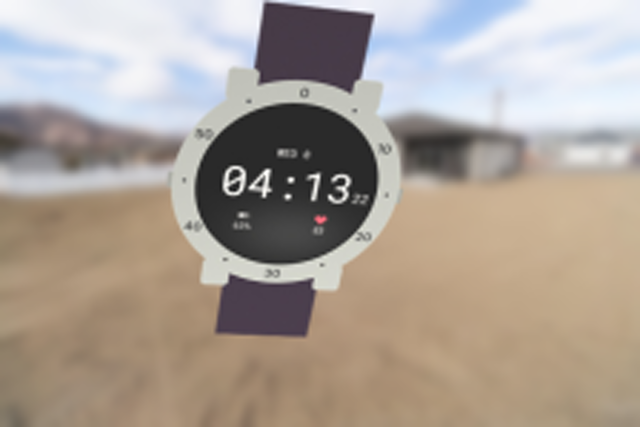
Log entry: h=4 m=13
